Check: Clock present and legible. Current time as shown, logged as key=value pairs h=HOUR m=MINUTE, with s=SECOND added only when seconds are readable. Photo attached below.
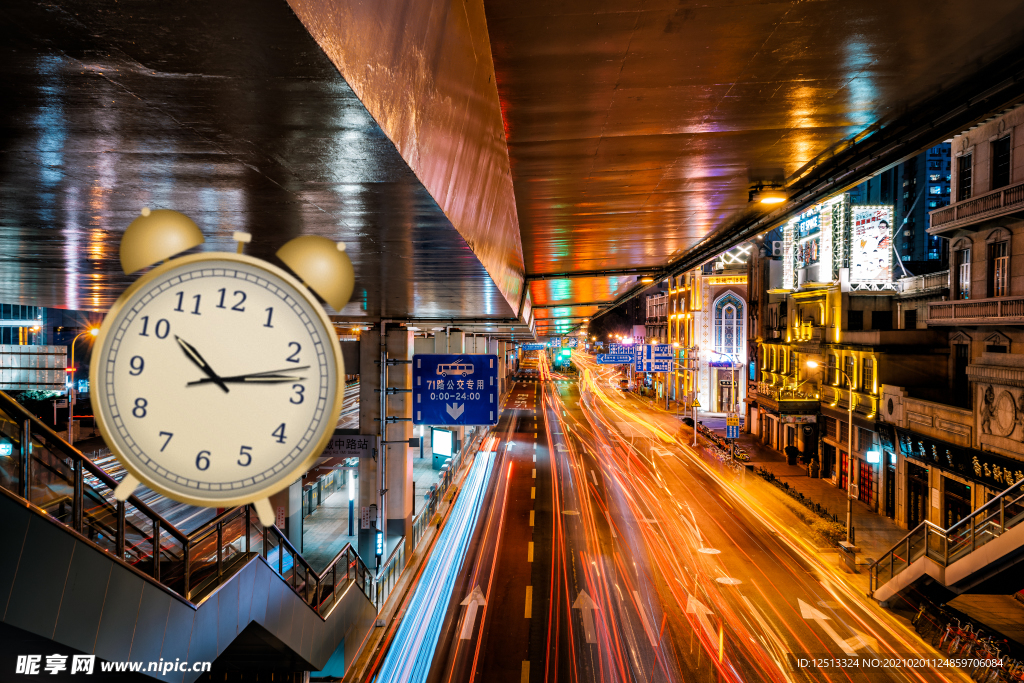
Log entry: h=10 m=13 s=12
